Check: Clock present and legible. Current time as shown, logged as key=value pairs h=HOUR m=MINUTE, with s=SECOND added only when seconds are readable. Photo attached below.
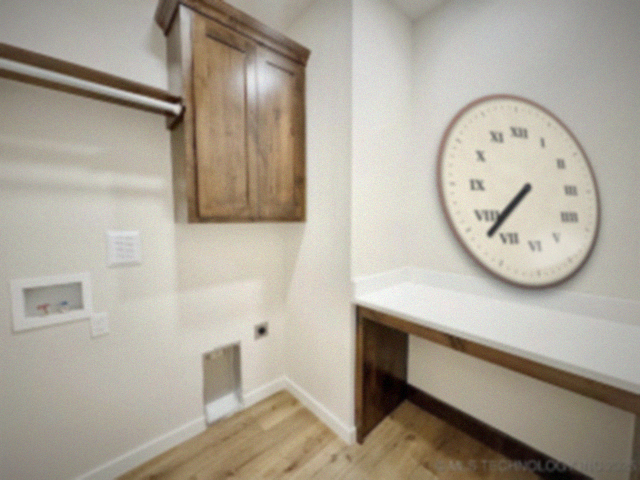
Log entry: h=7 m=38
